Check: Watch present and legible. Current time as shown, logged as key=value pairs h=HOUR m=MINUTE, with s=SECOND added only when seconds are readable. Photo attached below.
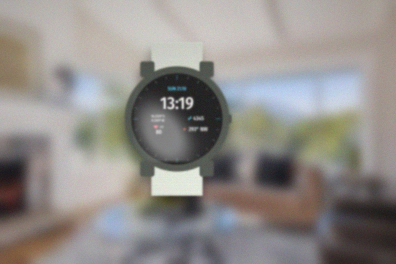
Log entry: h=13 m=19
